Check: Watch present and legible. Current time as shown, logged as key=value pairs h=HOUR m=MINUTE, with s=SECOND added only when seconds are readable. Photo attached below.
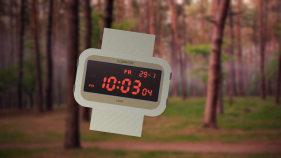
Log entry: h=10 m=3 s=4
